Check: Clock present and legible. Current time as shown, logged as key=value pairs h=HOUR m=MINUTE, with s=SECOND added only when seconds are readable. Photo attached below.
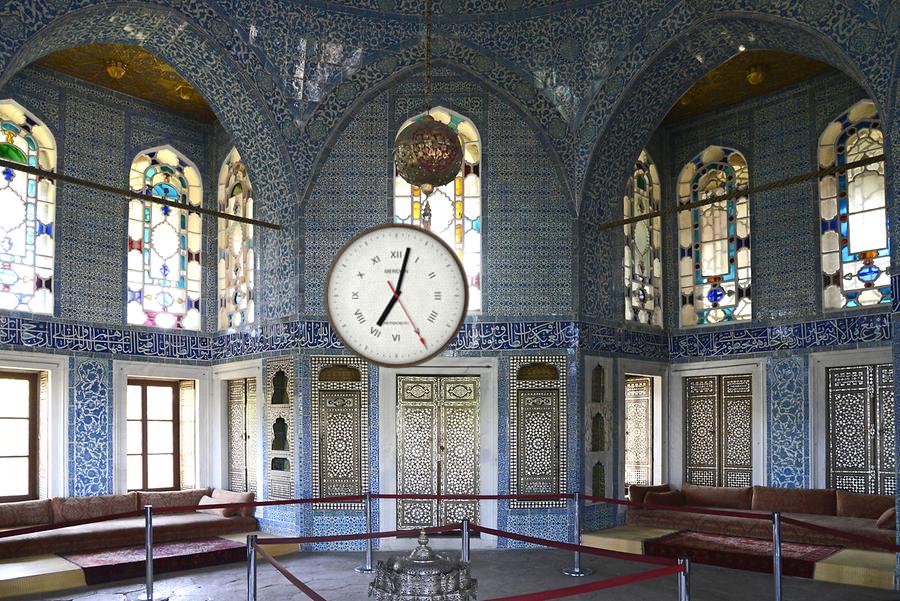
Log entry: h=7 m=2 s=25
